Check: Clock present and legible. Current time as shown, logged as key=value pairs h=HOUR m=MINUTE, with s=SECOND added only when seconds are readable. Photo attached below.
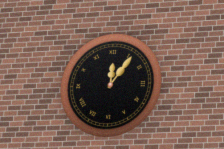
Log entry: h=12 m=6
